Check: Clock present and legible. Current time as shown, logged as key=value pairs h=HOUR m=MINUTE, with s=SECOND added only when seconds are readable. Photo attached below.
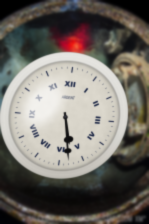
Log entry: h=5 m=28
